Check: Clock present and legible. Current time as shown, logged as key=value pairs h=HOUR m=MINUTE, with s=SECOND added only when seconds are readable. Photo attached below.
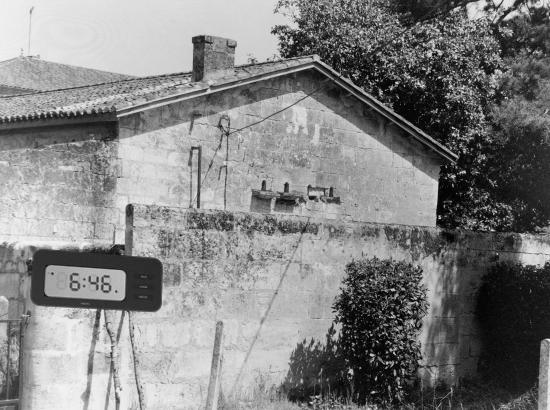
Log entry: h=6 m=46
